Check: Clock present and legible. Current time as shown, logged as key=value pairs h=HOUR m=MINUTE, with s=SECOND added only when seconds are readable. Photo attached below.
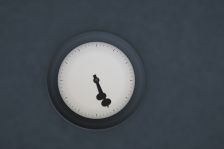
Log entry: h=5 m=26
